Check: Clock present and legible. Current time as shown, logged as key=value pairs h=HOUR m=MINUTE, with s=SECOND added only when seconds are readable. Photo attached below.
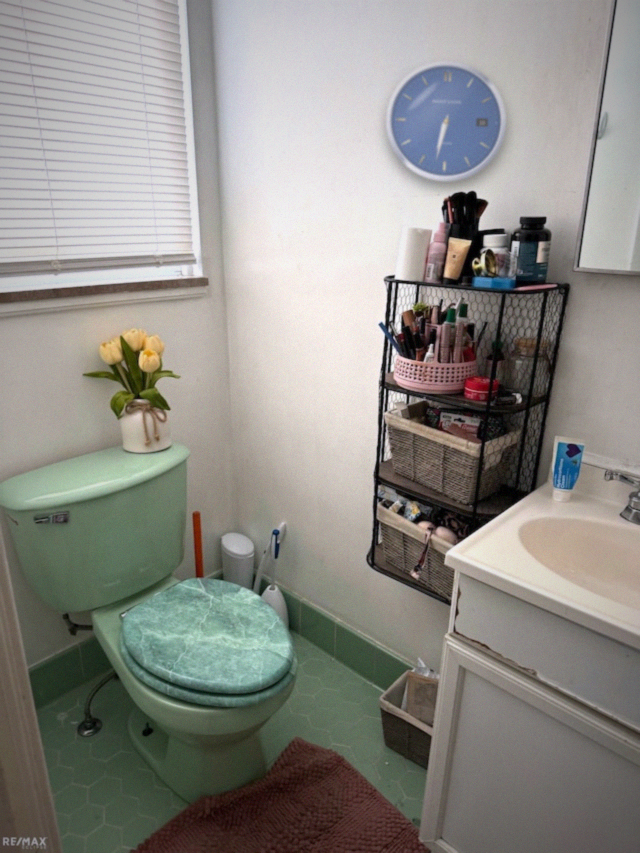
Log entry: h=6 m=32
